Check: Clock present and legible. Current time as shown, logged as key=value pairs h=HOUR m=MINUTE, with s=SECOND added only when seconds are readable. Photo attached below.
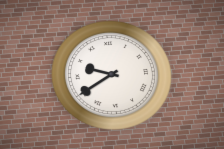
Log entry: h=9 m=40
